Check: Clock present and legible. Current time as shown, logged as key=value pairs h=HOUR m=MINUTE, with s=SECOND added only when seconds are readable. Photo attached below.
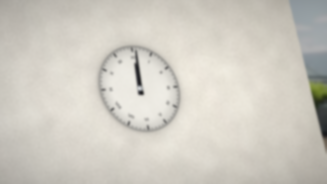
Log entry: h=12 m=1
